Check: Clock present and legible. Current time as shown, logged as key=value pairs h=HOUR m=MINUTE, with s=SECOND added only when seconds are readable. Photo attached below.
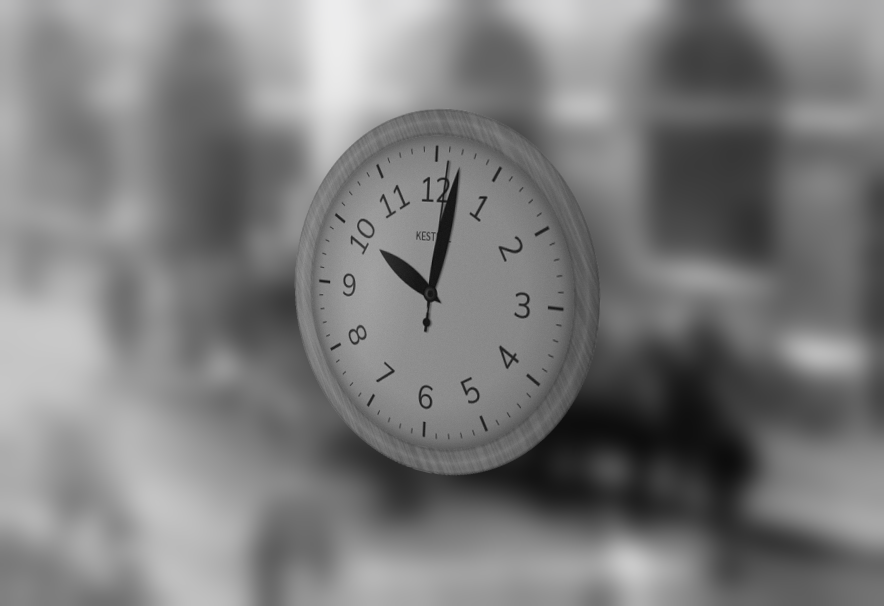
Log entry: h=10 m=2 s=1
